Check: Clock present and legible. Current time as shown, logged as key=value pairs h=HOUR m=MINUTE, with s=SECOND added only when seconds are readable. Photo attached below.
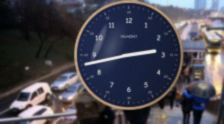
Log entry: h=2 m=43
